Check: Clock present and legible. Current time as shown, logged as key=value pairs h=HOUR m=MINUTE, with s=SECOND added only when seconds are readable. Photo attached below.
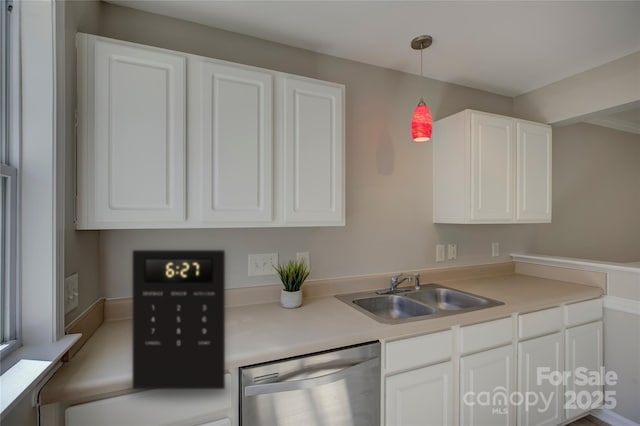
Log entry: h=6 m=27
